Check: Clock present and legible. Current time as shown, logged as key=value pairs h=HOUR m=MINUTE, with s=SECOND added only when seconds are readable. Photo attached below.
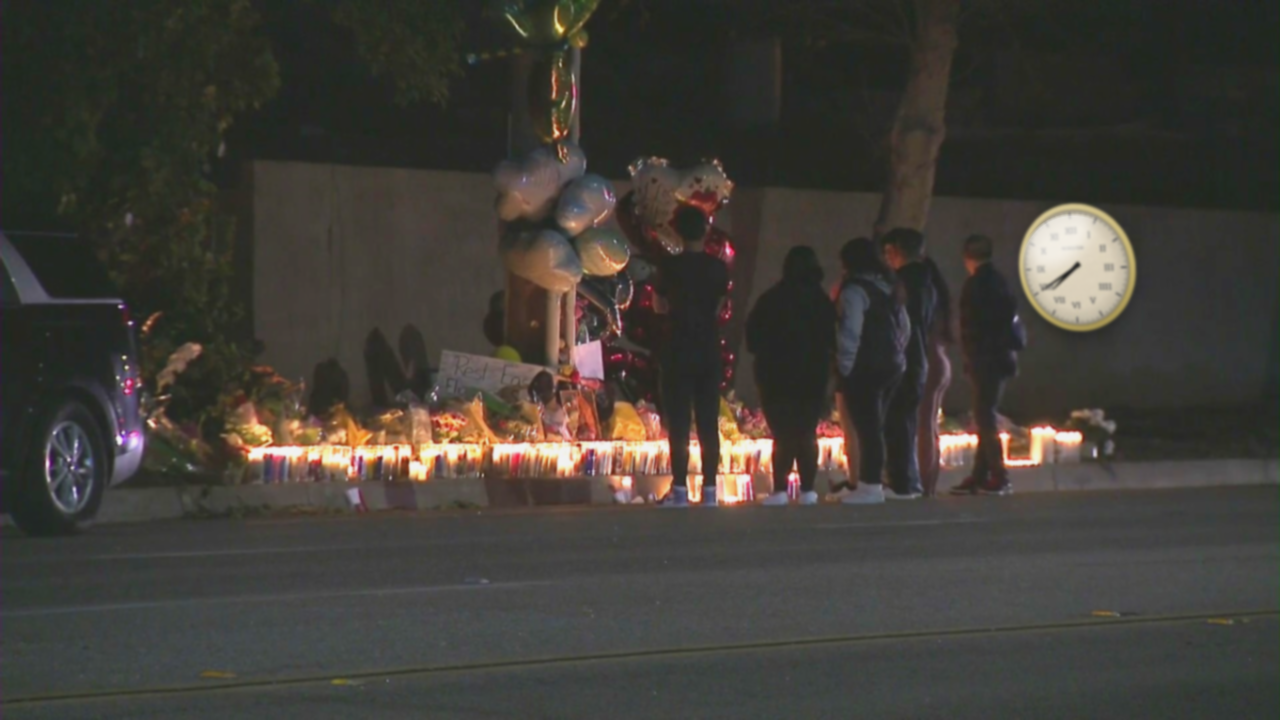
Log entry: h=7 m=40
